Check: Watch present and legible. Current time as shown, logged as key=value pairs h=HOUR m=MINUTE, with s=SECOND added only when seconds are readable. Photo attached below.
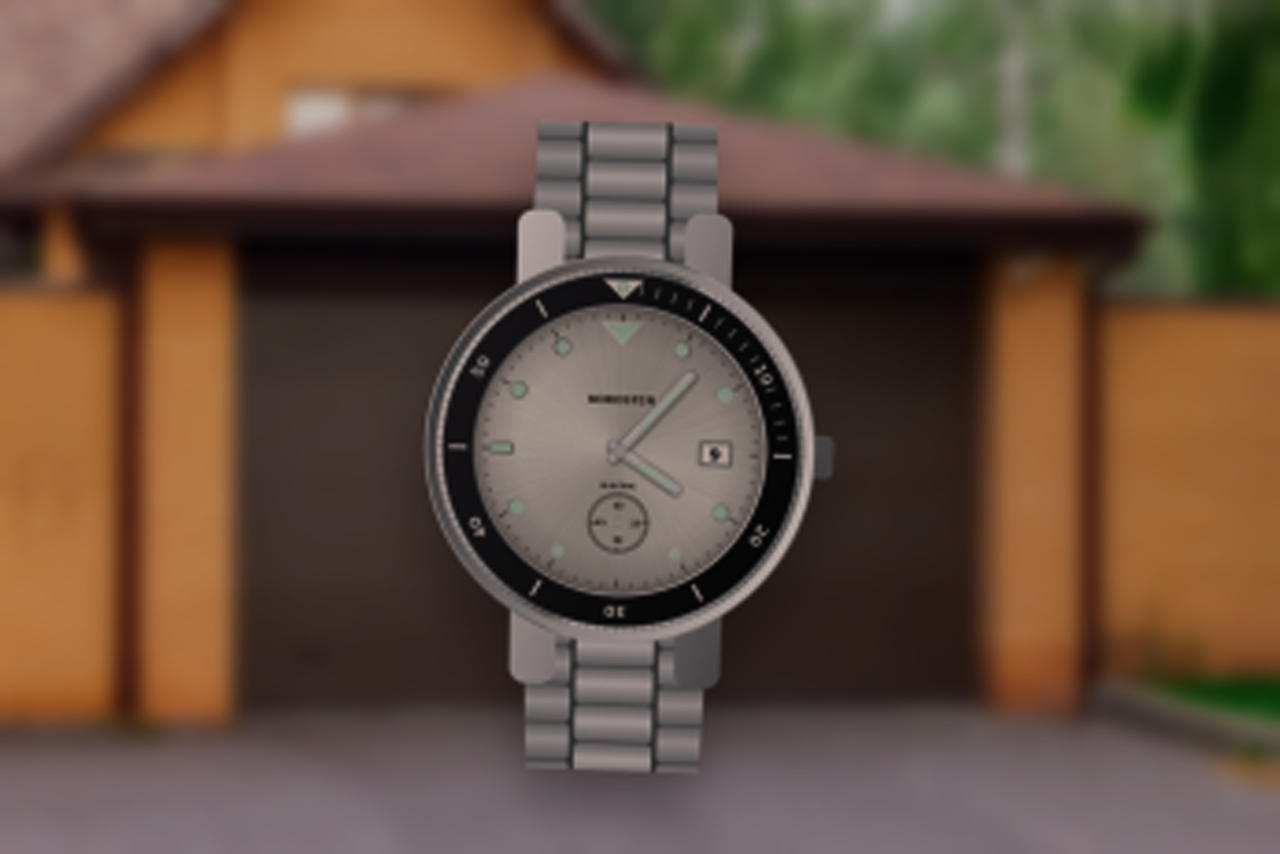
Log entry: h=4 m=7
